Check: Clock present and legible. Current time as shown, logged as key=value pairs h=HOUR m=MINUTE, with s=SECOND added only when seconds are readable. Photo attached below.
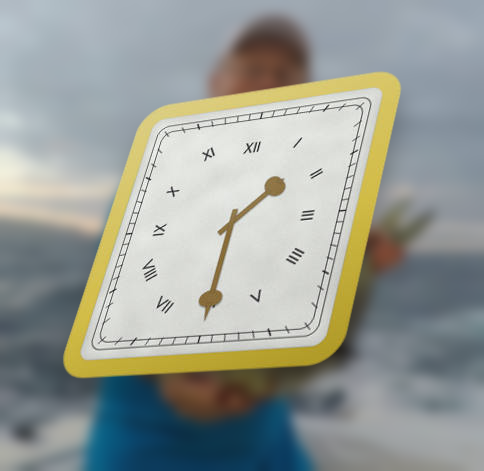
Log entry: h=1 m=30
